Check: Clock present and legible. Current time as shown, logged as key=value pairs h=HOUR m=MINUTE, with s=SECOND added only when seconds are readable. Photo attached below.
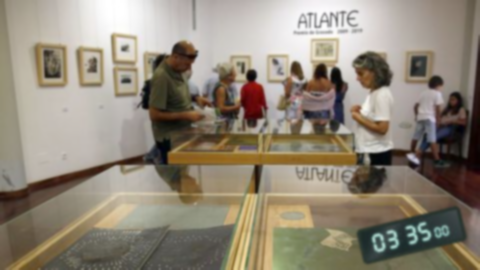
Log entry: h=3 m=35
